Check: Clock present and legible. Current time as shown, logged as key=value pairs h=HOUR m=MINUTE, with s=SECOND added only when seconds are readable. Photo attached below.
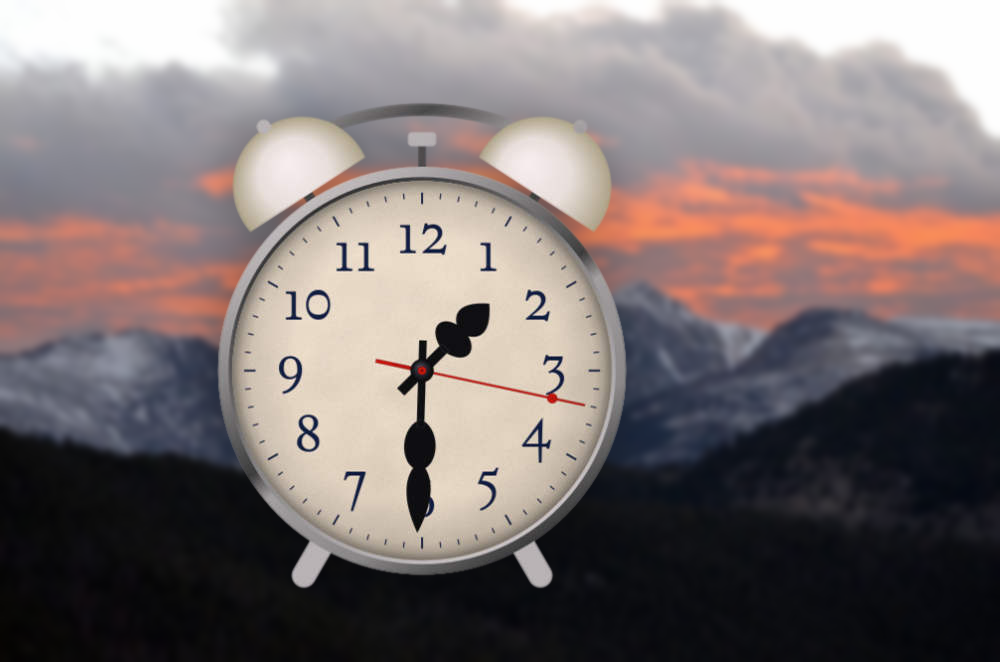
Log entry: h=1 m=30 s=17
